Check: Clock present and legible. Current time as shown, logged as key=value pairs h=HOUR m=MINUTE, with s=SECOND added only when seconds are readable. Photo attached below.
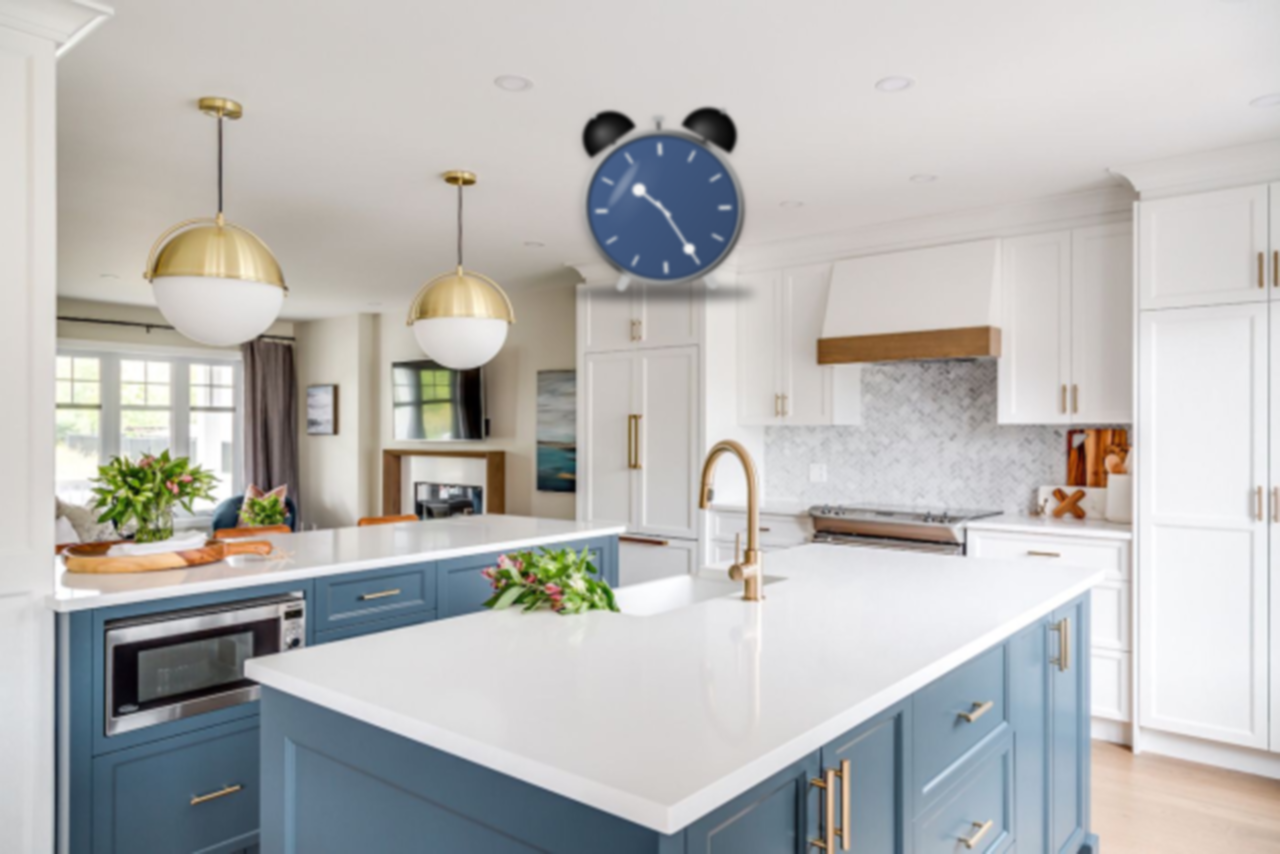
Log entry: h=10 m=25
